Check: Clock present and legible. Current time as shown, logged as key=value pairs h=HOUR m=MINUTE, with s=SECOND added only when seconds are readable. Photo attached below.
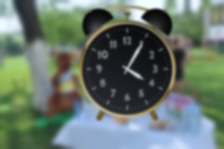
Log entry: h=4 m=5
